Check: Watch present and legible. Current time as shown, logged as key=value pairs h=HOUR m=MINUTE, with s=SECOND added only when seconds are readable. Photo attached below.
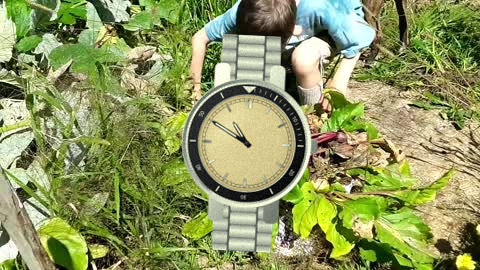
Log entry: h=10 m=50
